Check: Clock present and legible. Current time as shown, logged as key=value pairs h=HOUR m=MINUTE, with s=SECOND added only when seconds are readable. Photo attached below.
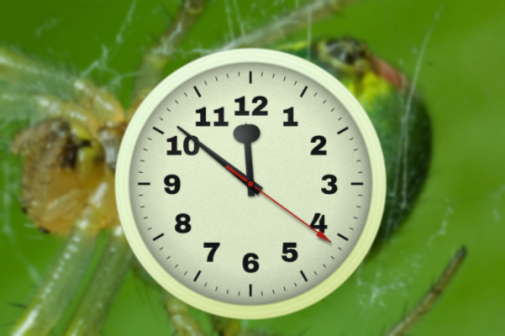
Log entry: h=11 m=51 s=21
